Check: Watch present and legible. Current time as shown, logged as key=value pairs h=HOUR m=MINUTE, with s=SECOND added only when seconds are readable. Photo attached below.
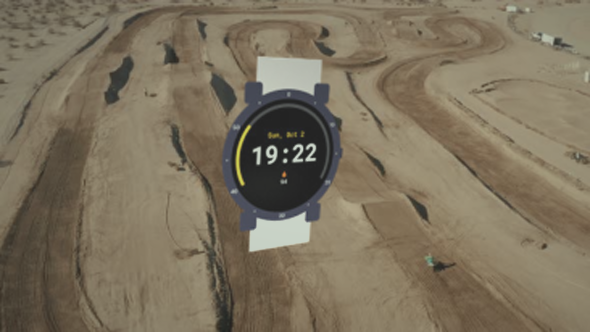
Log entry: h=19 m=22
